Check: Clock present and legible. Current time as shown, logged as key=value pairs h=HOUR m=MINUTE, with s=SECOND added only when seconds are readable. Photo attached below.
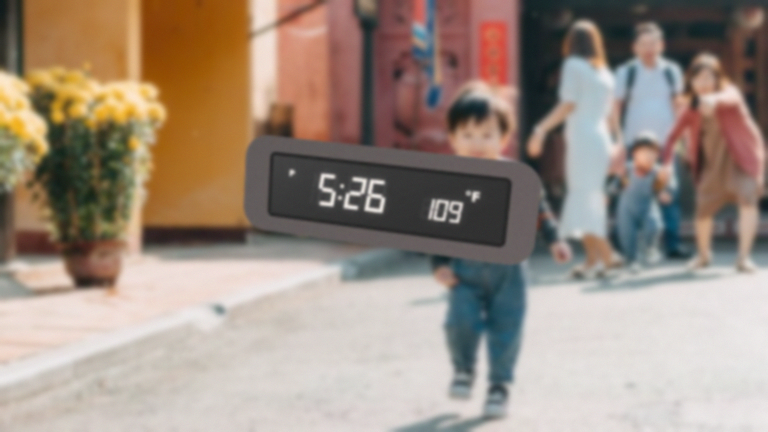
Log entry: h=5 m=26
